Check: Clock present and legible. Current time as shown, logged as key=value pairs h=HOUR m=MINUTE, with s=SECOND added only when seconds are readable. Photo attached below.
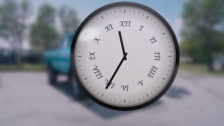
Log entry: h=11 m=35
